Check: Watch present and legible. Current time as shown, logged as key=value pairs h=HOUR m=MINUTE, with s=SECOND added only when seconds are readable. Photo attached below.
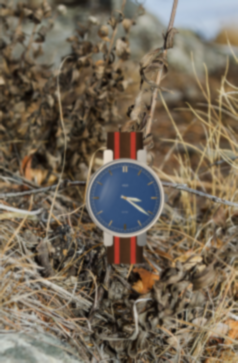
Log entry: h=3 m=21
